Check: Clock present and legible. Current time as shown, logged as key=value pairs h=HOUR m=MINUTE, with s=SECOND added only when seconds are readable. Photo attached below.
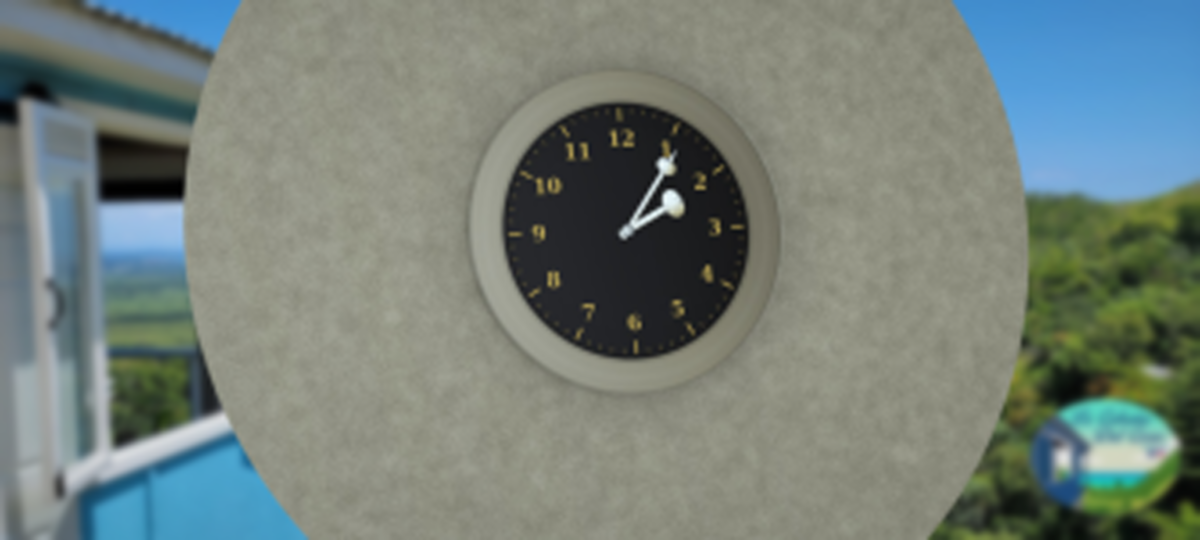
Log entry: h=2 m=6
